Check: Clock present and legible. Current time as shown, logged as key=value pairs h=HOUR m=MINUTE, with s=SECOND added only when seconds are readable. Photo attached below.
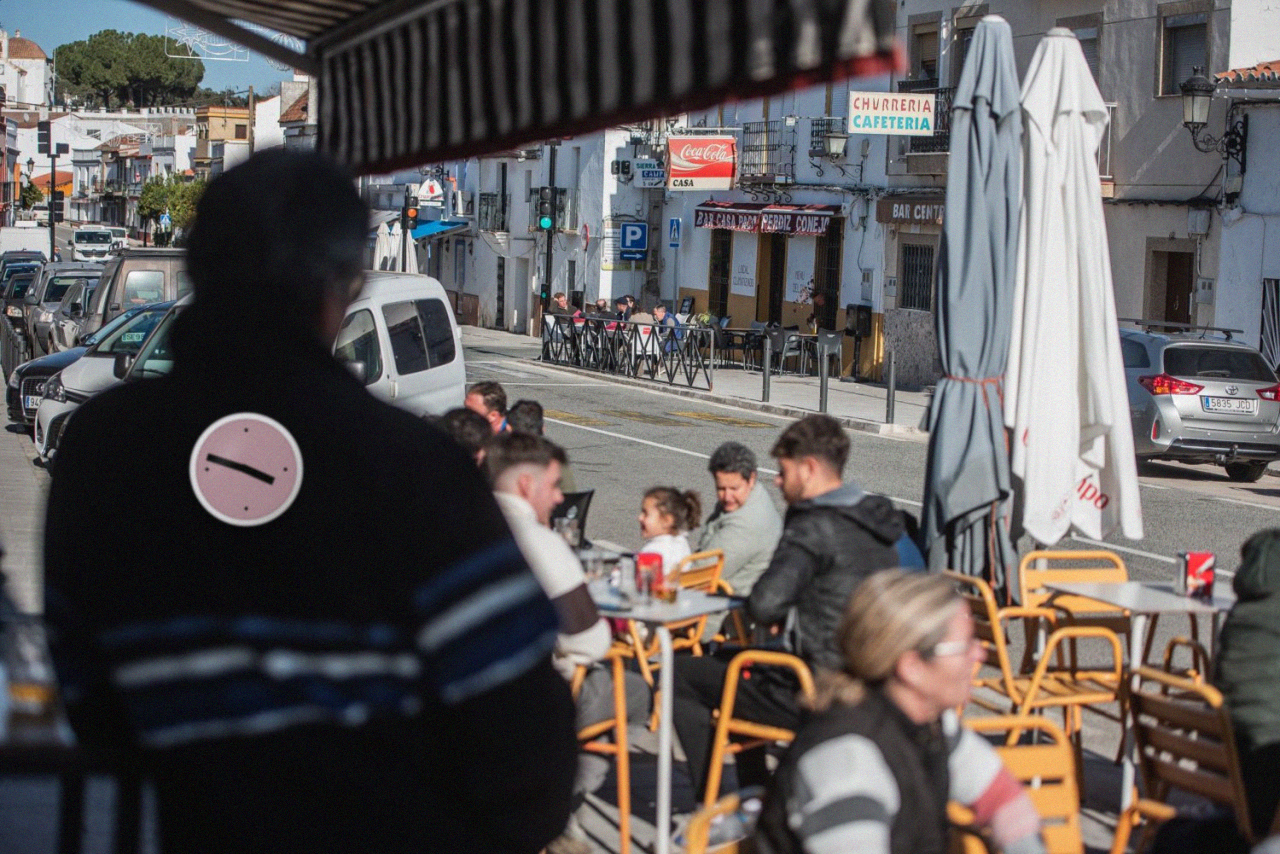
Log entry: h=3 m=48
